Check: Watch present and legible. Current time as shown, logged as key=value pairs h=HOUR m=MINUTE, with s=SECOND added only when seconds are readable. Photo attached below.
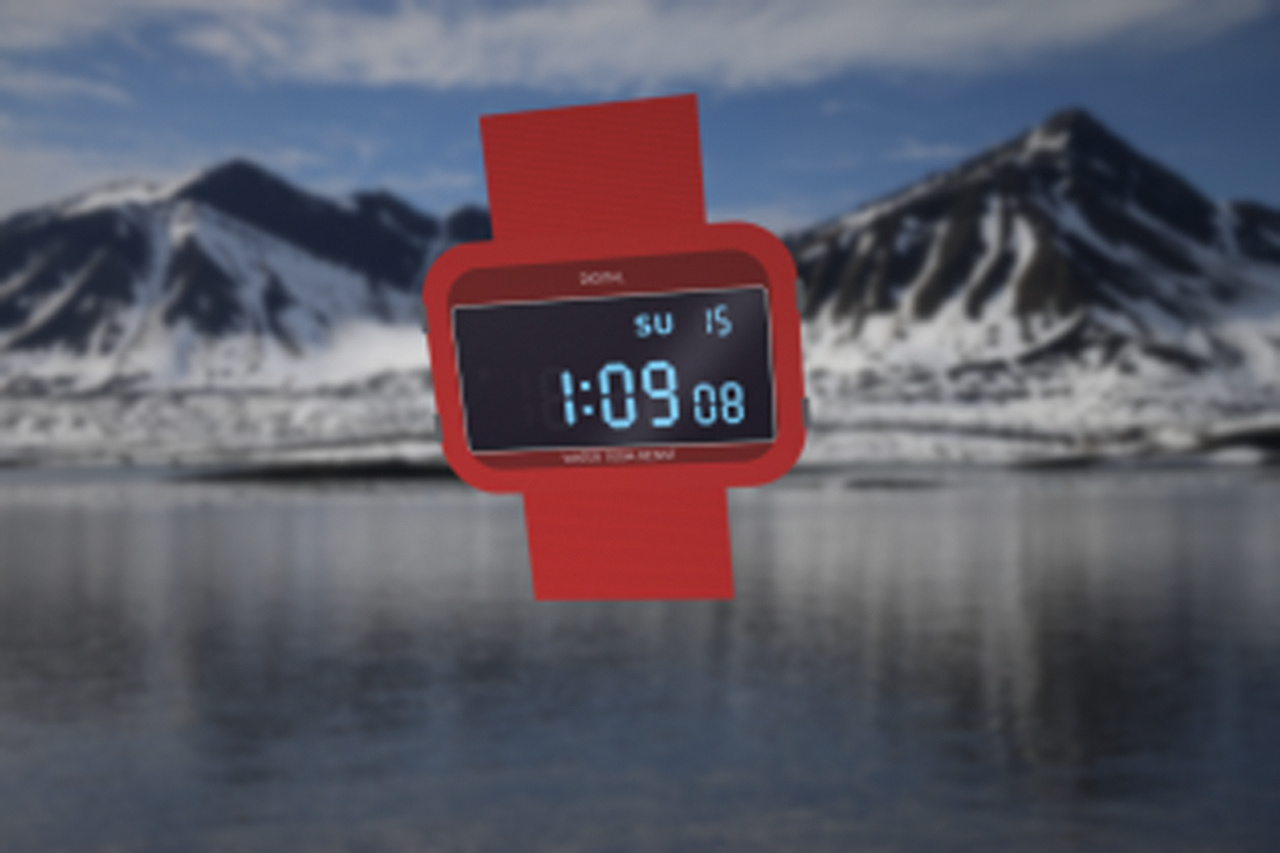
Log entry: h=1 m=9 s=8
